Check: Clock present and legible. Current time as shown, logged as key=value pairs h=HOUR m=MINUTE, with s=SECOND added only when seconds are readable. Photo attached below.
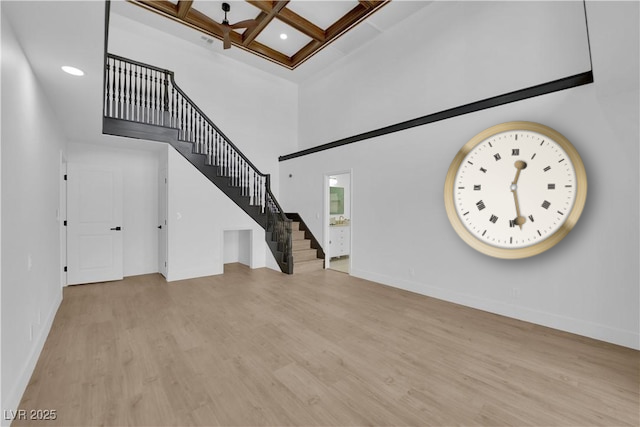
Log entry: h=12 m=28
